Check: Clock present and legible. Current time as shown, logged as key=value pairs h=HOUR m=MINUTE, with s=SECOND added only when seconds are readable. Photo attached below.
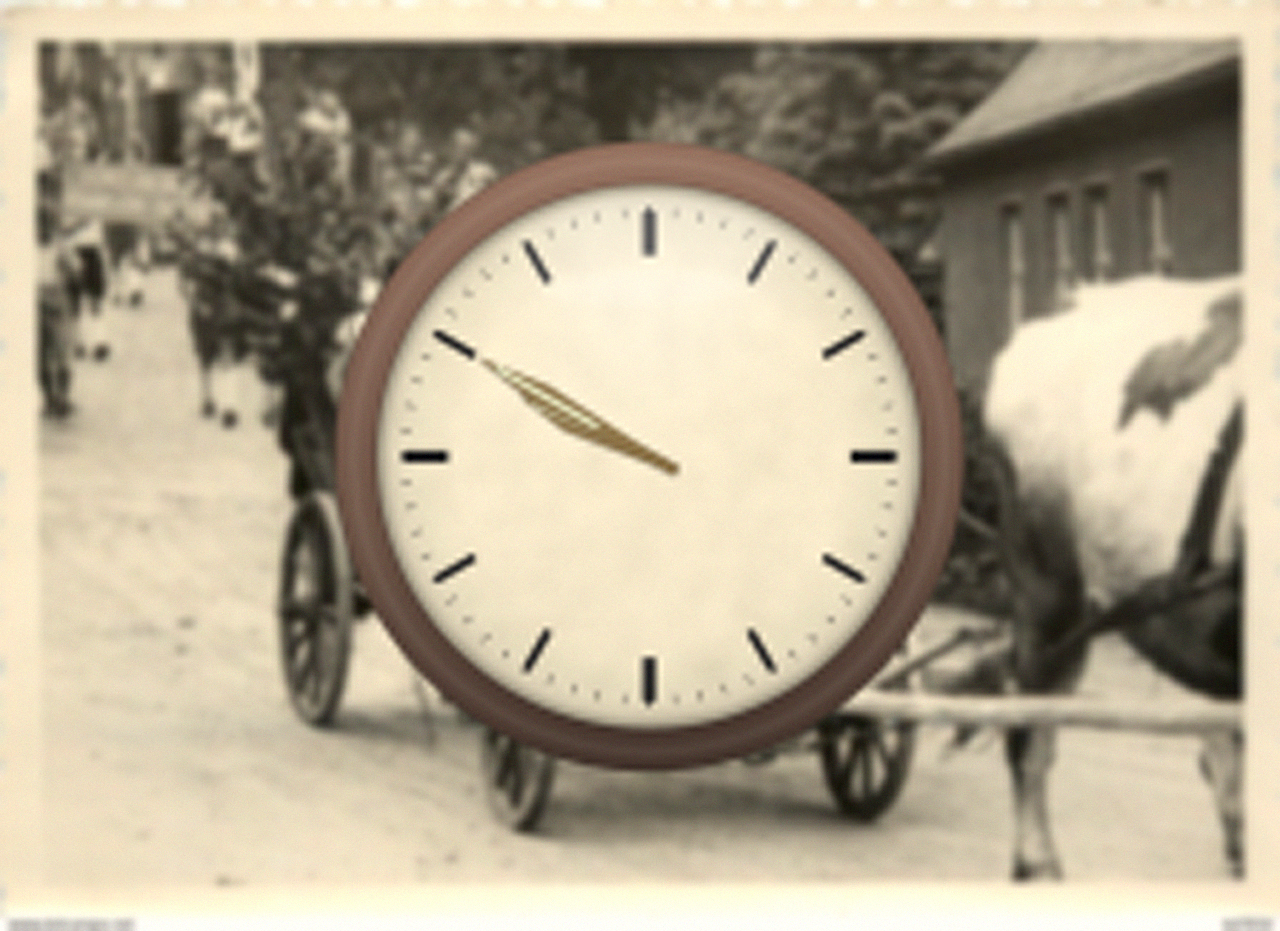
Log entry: h=9 m=50
